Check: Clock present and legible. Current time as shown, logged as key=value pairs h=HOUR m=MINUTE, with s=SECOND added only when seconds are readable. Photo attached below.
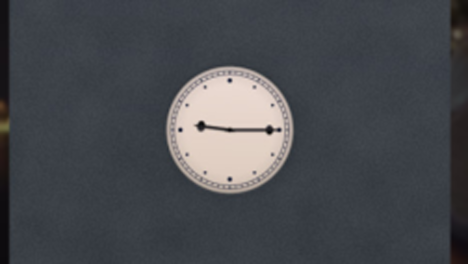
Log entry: h=9 m=15
